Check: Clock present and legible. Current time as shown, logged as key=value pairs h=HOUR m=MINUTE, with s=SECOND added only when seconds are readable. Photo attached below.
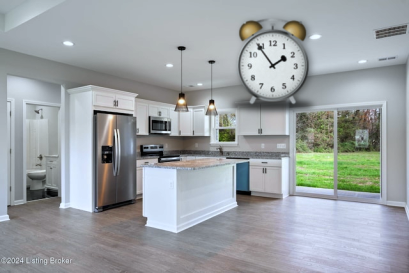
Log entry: h=1 m=54
